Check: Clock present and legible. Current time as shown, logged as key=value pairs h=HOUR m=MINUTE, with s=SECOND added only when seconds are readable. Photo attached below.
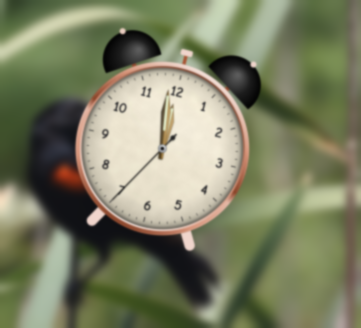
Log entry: h=11 m=58 s=35
